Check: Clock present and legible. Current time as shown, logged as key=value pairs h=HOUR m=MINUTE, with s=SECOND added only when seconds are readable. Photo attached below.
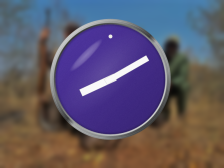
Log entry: h=8 m=10
